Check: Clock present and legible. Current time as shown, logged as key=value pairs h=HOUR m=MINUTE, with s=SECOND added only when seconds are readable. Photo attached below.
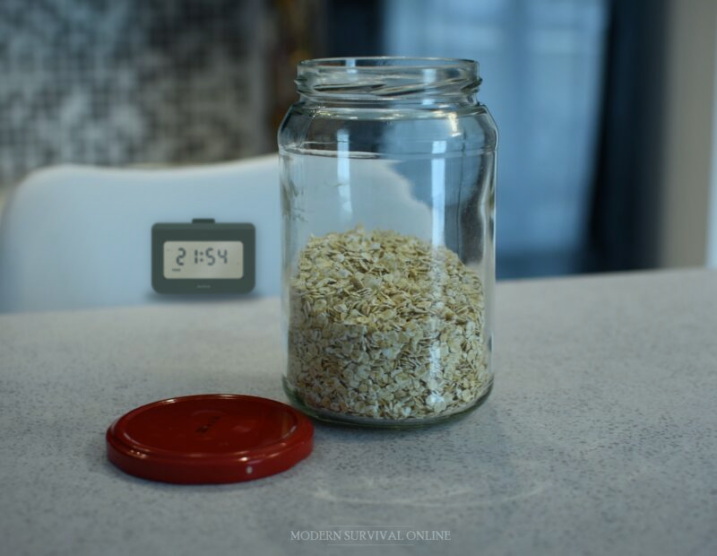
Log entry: h=21 m=54
